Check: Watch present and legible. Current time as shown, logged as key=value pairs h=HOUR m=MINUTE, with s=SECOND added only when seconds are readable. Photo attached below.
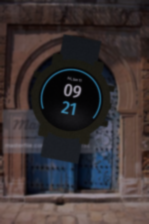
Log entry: h=9 m=21
